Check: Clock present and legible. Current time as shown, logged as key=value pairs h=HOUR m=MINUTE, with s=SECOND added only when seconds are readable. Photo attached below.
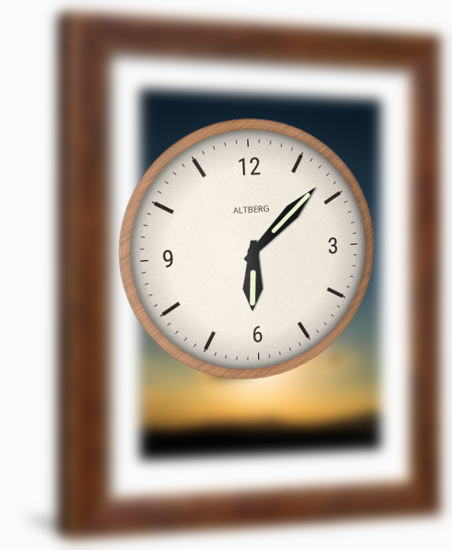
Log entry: h=6 m=8
